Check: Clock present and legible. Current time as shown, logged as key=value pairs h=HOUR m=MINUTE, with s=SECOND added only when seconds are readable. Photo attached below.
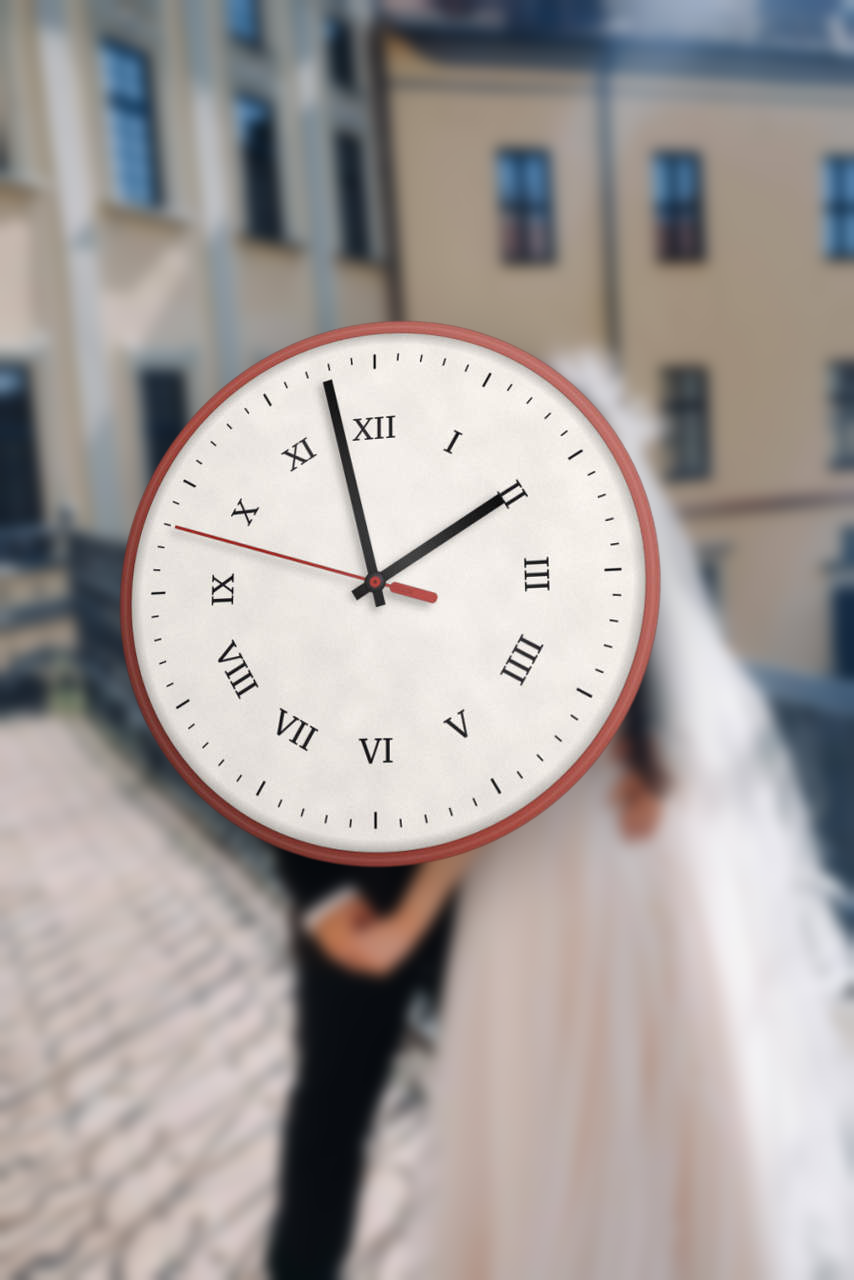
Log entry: h=1 m=57 s=48
